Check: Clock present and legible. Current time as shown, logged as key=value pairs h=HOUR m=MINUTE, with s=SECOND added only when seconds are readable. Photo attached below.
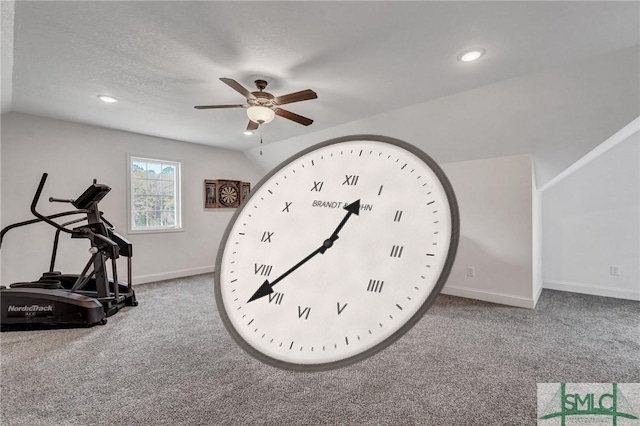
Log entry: h=12 m=37
